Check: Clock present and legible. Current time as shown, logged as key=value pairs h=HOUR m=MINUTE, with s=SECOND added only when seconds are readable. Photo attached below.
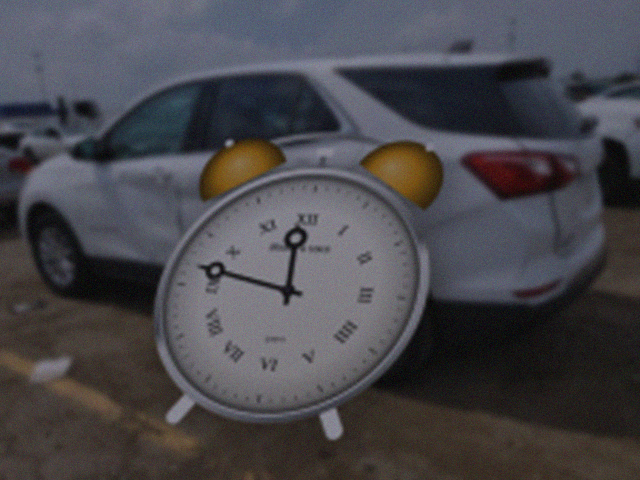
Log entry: h=11 m=47
